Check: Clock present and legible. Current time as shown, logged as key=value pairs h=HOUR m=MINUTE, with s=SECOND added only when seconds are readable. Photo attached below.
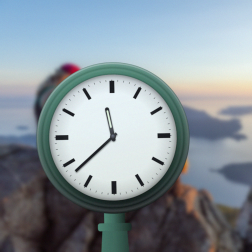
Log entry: h=11 m=38
